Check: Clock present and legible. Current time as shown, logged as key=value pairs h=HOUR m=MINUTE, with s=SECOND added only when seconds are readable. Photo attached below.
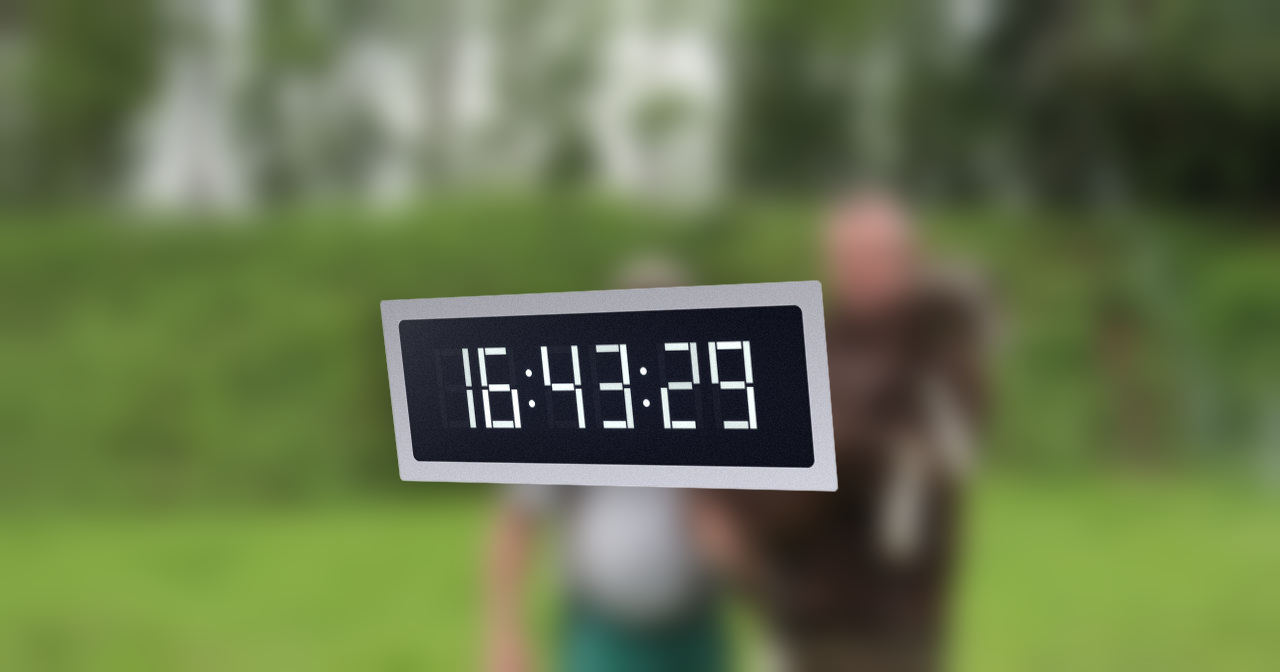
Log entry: h=16 m=43 s=29
